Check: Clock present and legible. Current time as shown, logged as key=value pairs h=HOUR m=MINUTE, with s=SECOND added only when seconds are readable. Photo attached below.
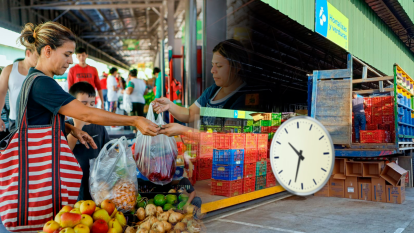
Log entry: h=10 m=33
